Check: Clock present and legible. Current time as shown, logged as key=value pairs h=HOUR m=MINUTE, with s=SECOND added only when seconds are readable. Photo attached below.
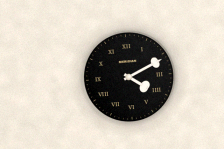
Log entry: h=4 m=11
